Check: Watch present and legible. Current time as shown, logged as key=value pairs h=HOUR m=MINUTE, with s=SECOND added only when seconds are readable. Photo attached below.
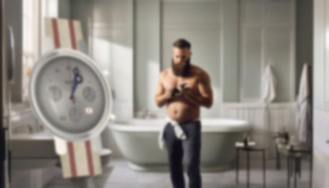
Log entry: h=1 m=3
